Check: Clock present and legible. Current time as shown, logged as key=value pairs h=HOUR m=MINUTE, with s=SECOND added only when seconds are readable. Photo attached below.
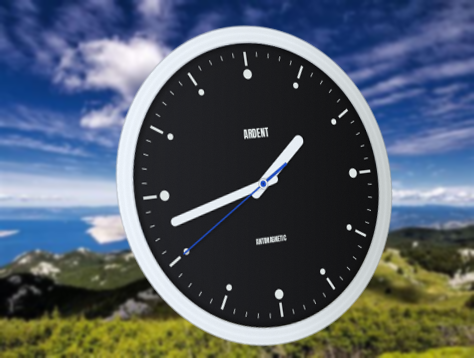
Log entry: h=1 m=42 s=40
